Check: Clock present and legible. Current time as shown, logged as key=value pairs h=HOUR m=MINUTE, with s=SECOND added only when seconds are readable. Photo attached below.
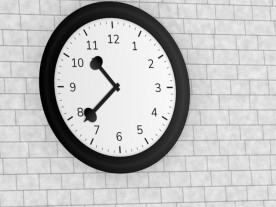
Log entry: h=10 m=38
